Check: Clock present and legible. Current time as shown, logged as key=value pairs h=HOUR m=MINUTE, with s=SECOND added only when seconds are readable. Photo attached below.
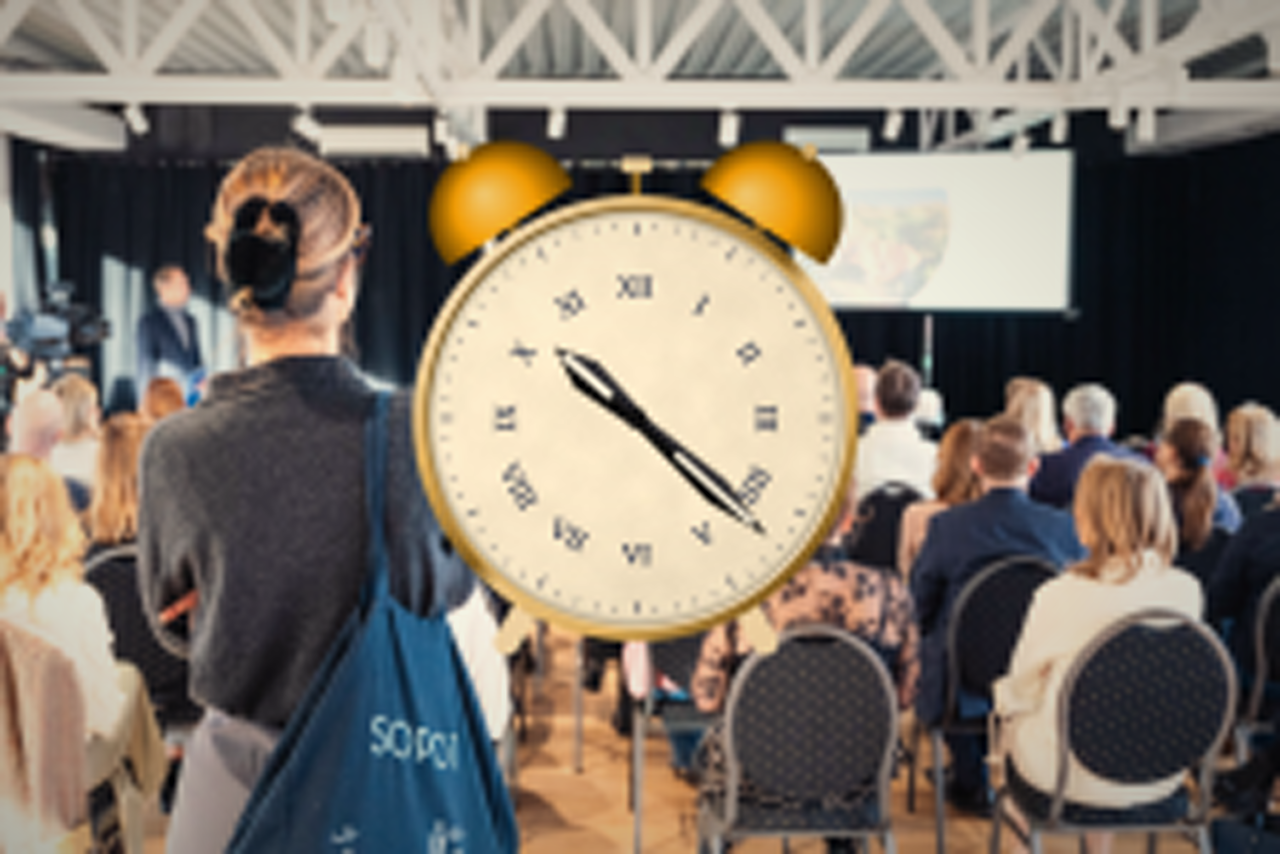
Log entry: h=10 m=22
